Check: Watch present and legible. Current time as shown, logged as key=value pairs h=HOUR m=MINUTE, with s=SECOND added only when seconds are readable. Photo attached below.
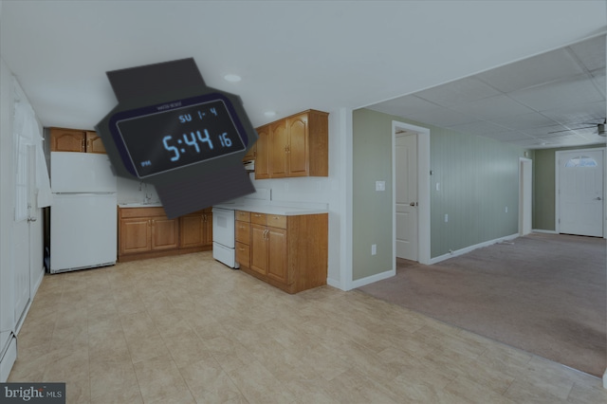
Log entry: h=5 m=44 s=16
